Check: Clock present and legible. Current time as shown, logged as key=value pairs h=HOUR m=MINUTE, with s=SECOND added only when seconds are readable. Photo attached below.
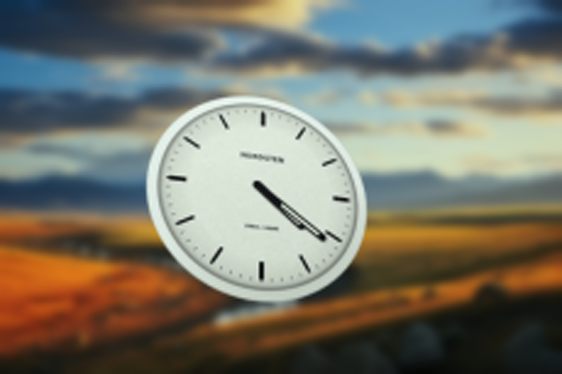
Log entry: h=4 m=21
